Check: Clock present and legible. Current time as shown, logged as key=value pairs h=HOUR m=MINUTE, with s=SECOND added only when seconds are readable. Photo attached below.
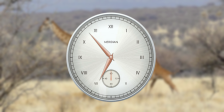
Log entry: h=6 m=53
